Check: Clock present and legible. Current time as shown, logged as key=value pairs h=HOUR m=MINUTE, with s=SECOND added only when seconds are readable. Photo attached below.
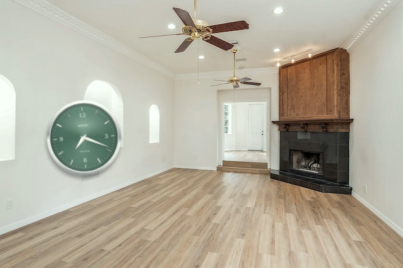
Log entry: h=7 m=19
